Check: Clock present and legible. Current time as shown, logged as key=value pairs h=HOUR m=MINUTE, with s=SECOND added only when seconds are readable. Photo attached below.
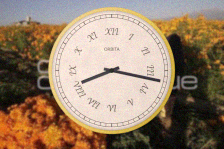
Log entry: h=8 m=17
